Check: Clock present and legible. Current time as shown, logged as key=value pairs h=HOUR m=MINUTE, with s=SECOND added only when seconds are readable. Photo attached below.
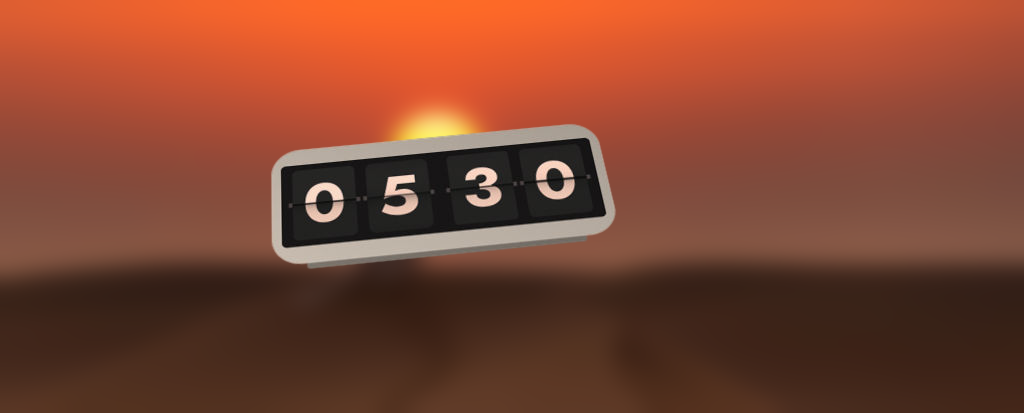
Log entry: h=5 m=30
